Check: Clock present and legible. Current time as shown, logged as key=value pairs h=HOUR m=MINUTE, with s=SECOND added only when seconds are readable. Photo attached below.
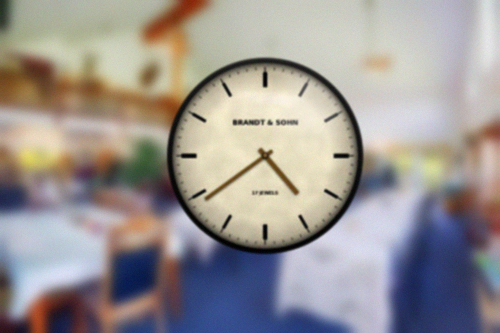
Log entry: h=4 m=39
